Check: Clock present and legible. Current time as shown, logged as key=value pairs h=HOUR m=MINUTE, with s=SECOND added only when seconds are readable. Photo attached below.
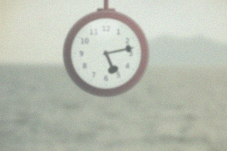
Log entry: h=5 m=13
